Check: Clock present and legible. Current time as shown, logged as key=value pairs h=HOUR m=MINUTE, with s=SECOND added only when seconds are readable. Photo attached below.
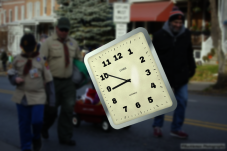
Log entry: h=8 m=51
